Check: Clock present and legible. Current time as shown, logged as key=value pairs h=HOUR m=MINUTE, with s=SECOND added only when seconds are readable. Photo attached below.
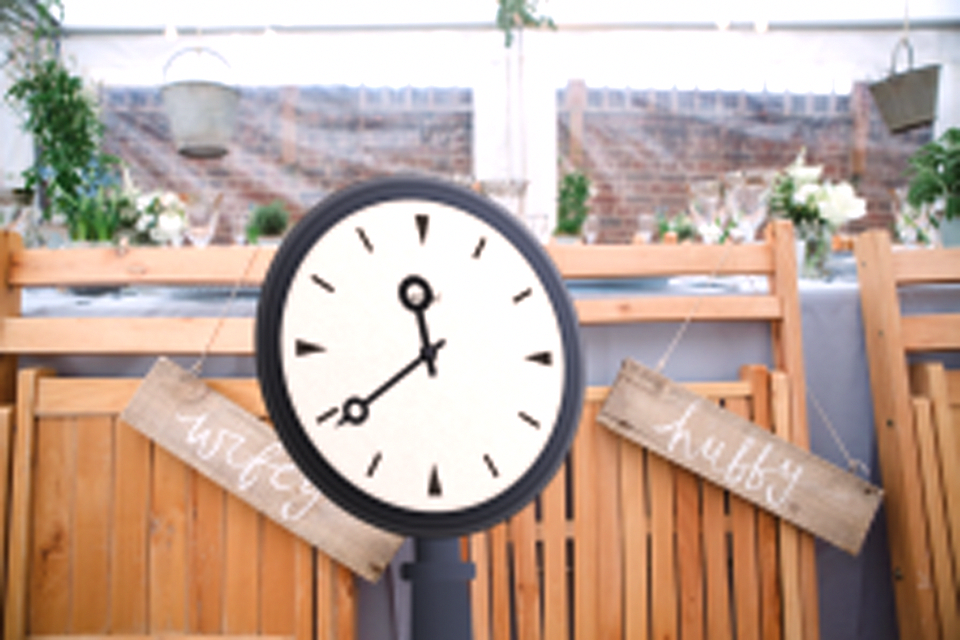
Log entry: h=11 m=39
